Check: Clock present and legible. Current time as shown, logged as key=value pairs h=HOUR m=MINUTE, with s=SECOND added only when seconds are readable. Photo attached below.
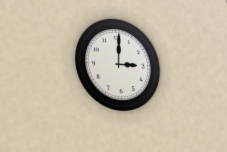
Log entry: h=3 m=1
